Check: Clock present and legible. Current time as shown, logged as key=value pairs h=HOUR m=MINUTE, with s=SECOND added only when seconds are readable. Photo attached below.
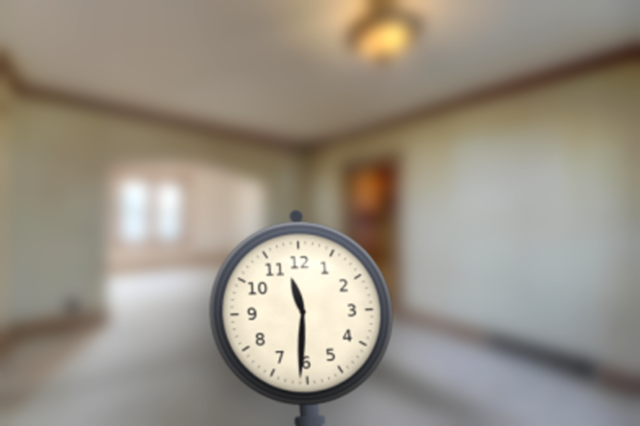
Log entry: h=11 m=31
